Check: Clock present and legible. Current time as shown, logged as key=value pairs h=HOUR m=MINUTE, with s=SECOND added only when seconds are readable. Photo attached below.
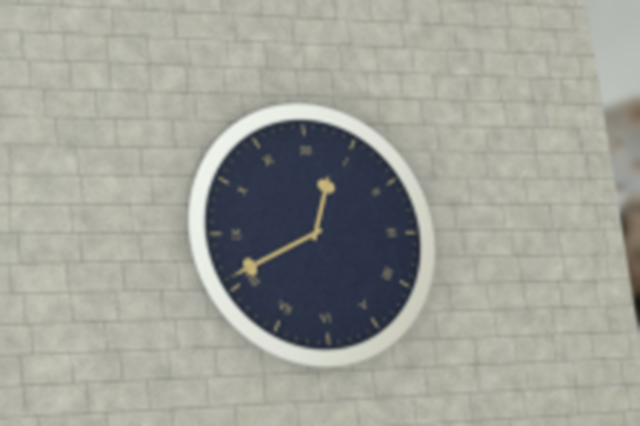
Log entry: h=12 m=41
